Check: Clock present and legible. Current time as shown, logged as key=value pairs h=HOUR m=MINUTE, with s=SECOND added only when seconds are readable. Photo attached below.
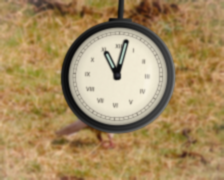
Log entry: h=11 m=2
